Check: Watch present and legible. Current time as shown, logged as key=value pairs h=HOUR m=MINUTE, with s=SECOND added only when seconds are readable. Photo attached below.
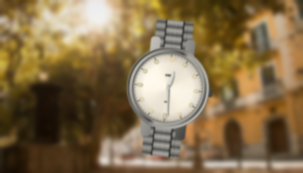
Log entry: h=12 m=29
